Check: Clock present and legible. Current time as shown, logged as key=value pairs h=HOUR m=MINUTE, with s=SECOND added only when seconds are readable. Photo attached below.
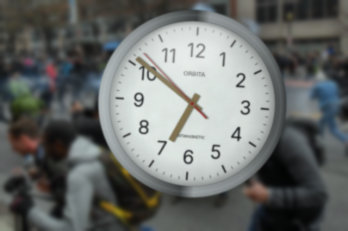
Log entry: h=6 m=50 s=52
